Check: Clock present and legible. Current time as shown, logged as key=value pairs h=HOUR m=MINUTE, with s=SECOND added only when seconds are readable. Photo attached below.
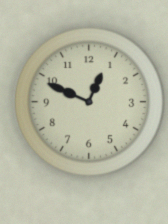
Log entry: h=12 m=49
